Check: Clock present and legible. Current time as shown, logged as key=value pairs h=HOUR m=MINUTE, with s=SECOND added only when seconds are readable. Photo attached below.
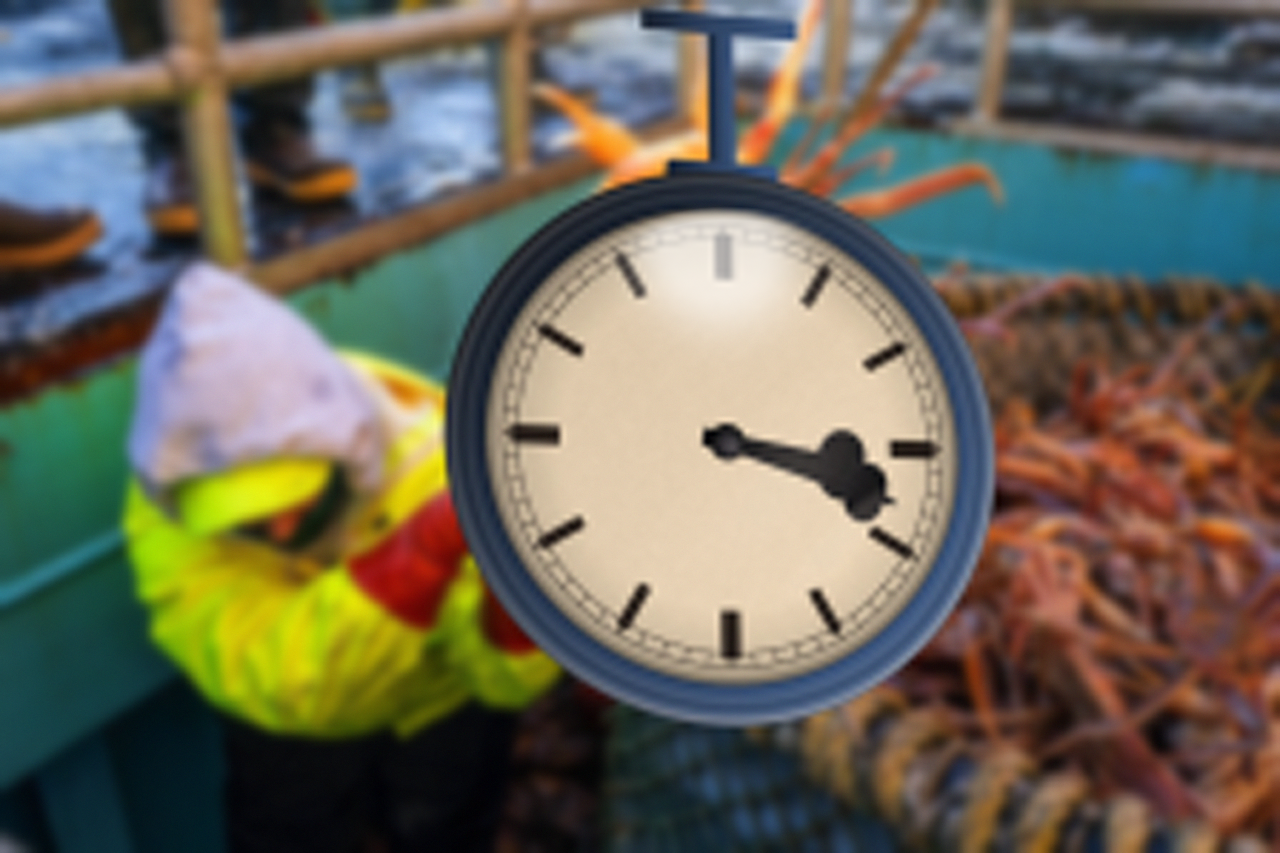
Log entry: h=3 m=18
